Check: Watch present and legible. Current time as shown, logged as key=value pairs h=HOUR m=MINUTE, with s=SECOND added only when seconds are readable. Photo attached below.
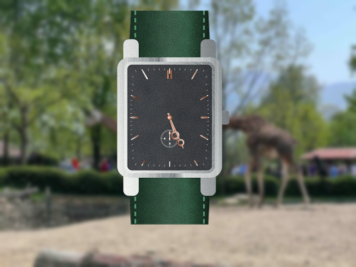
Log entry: h=5 m=26
